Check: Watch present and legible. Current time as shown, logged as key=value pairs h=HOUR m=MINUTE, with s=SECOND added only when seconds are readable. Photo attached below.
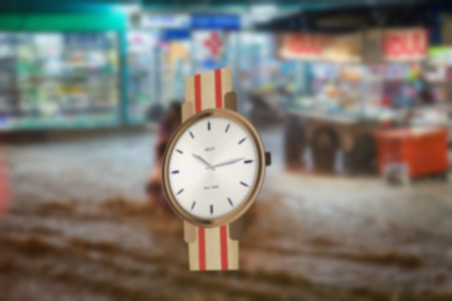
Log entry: h=10 m=14
